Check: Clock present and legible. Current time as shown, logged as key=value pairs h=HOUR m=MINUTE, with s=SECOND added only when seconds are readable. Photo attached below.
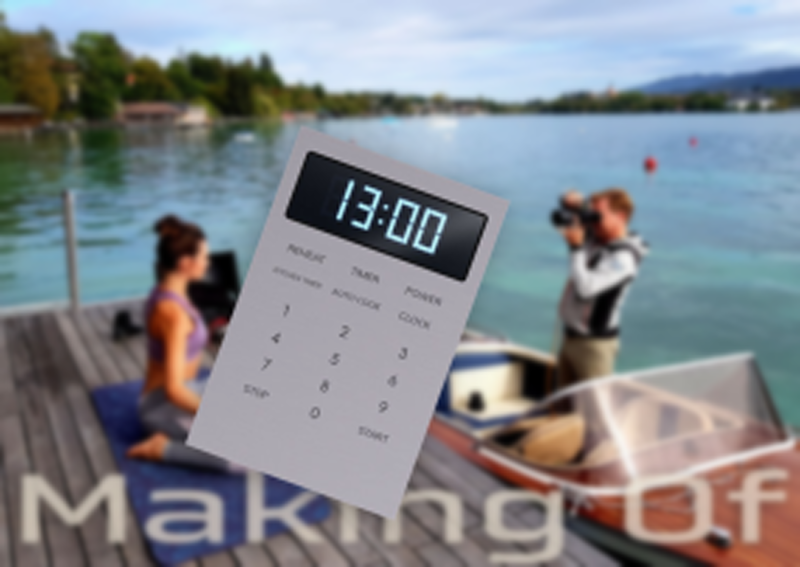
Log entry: h=13 m=0
